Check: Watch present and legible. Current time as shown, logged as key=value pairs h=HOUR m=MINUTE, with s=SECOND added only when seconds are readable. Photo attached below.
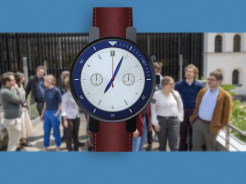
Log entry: h=7 m=4
